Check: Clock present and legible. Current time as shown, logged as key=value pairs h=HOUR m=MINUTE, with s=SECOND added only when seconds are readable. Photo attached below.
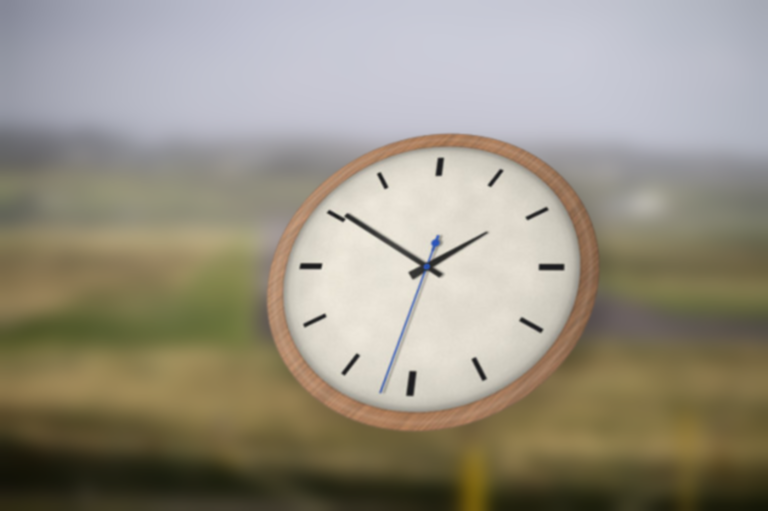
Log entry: h=1 m=50 s=32
